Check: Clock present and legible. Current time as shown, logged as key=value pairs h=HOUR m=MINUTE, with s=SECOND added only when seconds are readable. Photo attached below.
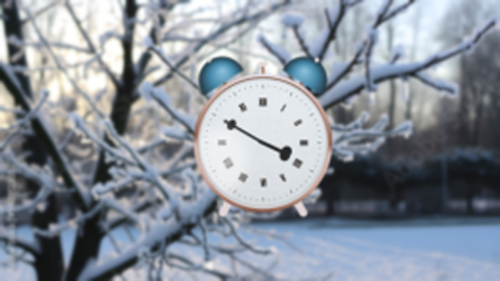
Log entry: h=3 m=50
